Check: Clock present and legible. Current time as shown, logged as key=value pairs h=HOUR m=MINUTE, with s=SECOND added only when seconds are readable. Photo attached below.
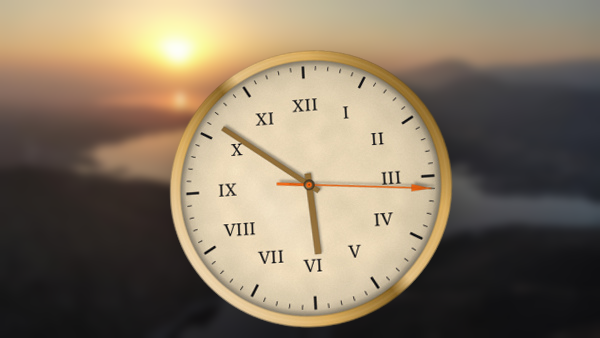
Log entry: h=5 m=51 s=16
